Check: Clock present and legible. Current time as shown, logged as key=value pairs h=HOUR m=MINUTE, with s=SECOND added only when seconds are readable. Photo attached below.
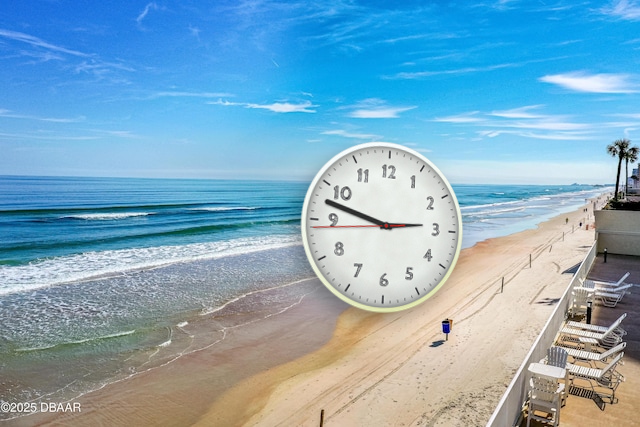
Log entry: h=2 m=47 s=44
